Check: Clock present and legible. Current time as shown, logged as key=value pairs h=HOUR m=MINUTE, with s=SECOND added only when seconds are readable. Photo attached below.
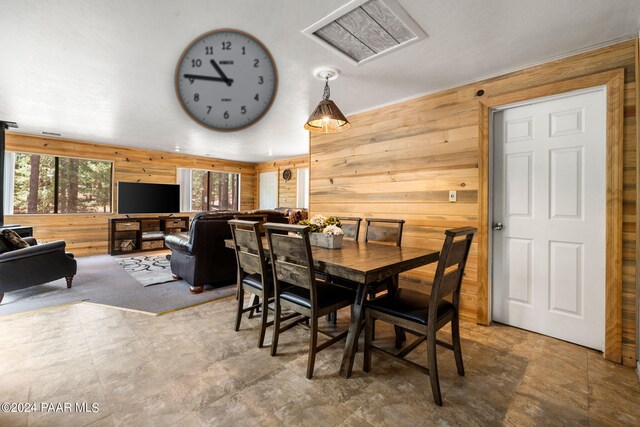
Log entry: h=10 m=46
